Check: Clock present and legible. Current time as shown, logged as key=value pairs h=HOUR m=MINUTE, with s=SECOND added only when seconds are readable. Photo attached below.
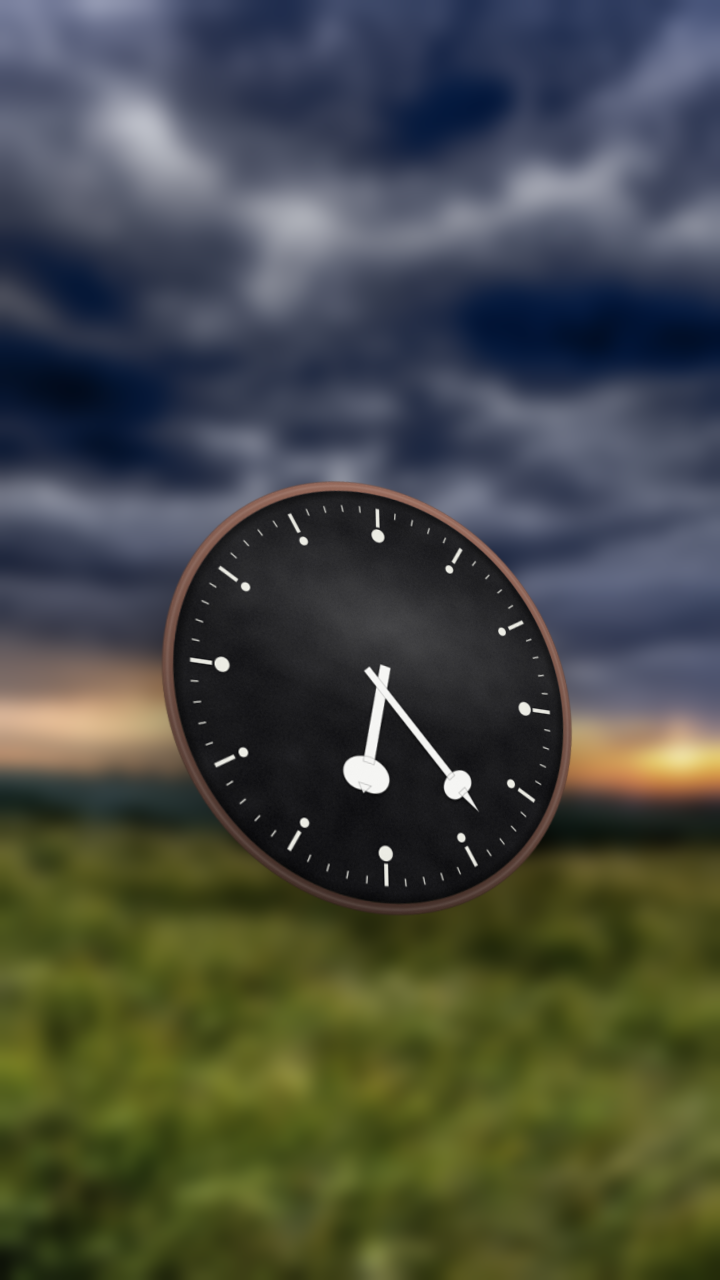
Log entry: h=6 m=23
